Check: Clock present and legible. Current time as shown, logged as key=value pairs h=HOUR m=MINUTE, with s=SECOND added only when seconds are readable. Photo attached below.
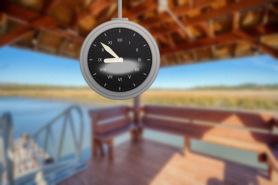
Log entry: h=8 m=52
